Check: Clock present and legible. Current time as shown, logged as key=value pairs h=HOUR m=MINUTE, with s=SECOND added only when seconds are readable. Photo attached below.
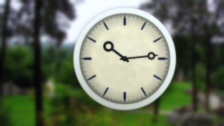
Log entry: h=10 m=14
